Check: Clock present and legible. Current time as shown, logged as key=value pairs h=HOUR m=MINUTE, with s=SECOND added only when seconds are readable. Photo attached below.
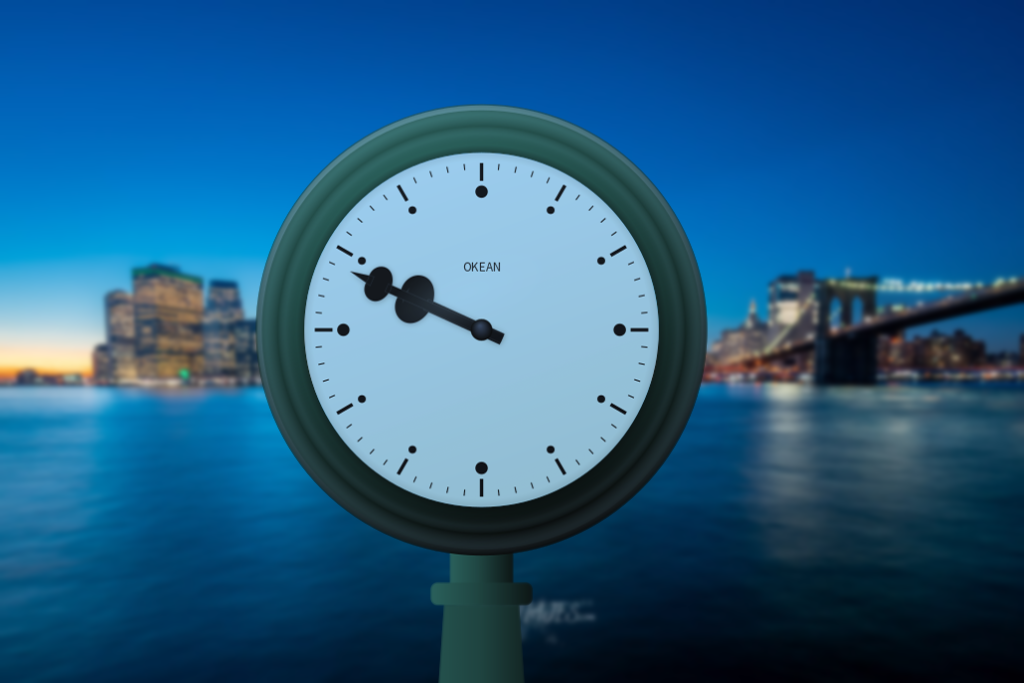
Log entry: h=9 m=49
